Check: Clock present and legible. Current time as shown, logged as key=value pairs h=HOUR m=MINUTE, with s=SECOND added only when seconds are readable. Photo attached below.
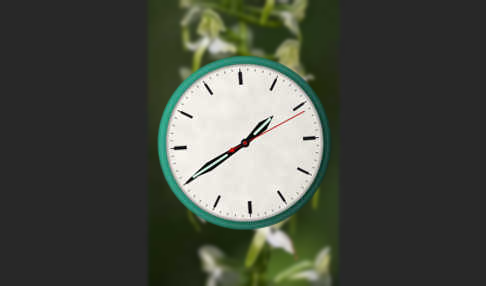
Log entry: h=1 m=40 s=11
